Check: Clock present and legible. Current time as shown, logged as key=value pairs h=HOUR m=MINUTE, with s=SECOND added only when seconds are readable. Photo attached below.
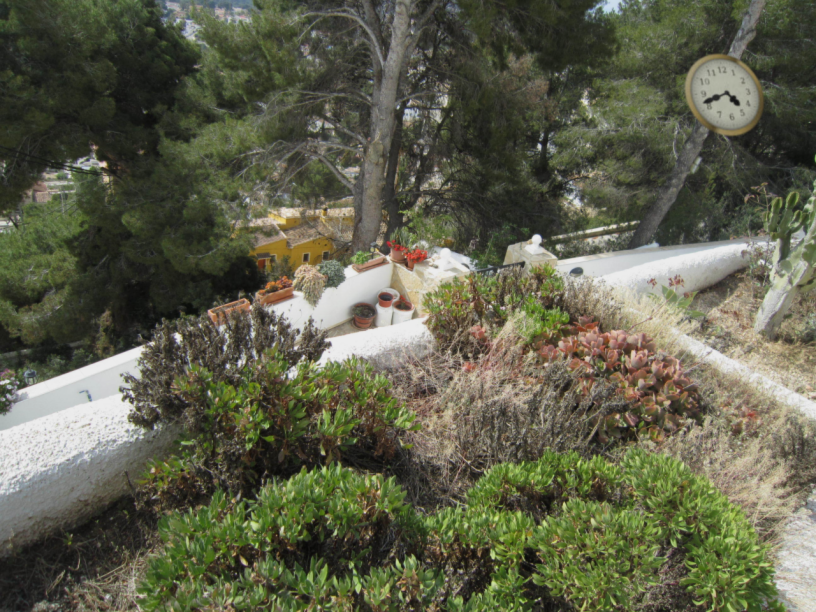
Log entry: h=4 m=42
